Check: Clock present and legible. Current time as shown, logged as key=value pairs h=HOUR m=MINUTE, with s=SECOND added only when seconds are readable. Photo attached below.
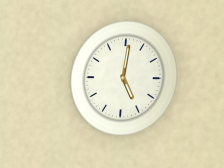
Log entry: h=5 m=1
